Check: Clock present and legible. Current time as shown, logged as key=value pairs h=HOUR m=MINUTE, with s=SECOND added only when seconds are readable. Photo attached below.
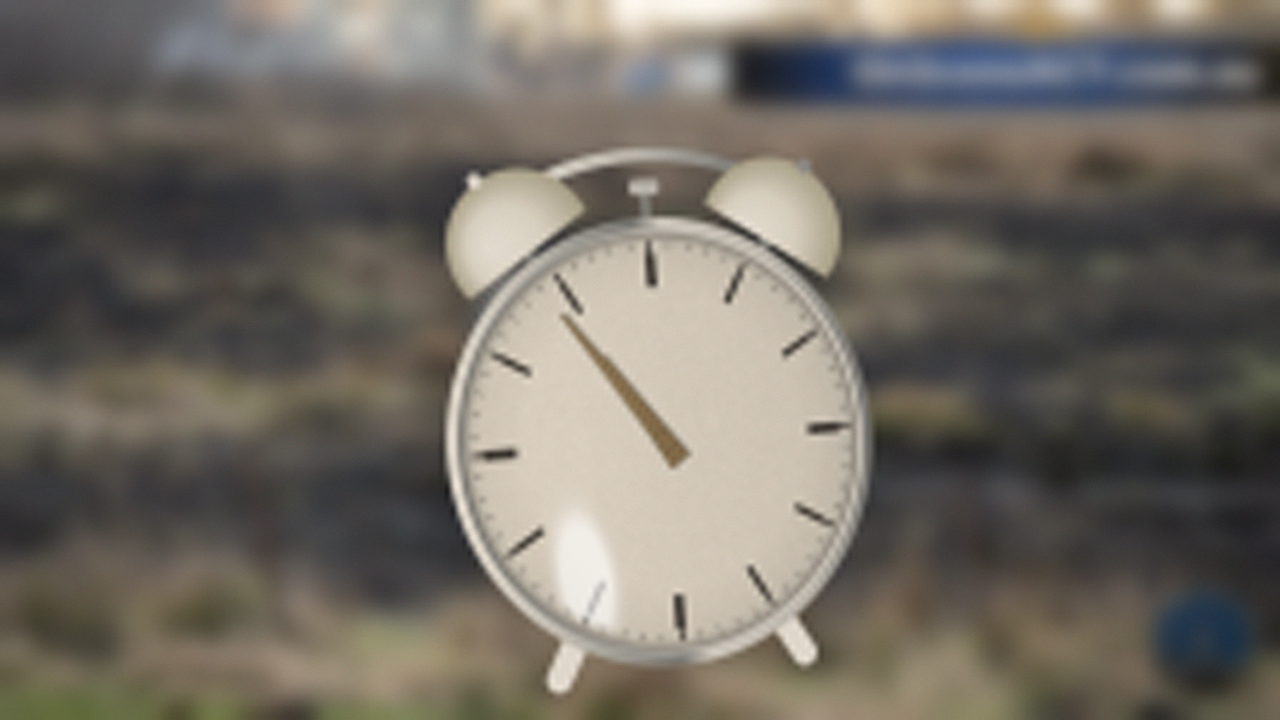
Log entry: h=10 m=54
